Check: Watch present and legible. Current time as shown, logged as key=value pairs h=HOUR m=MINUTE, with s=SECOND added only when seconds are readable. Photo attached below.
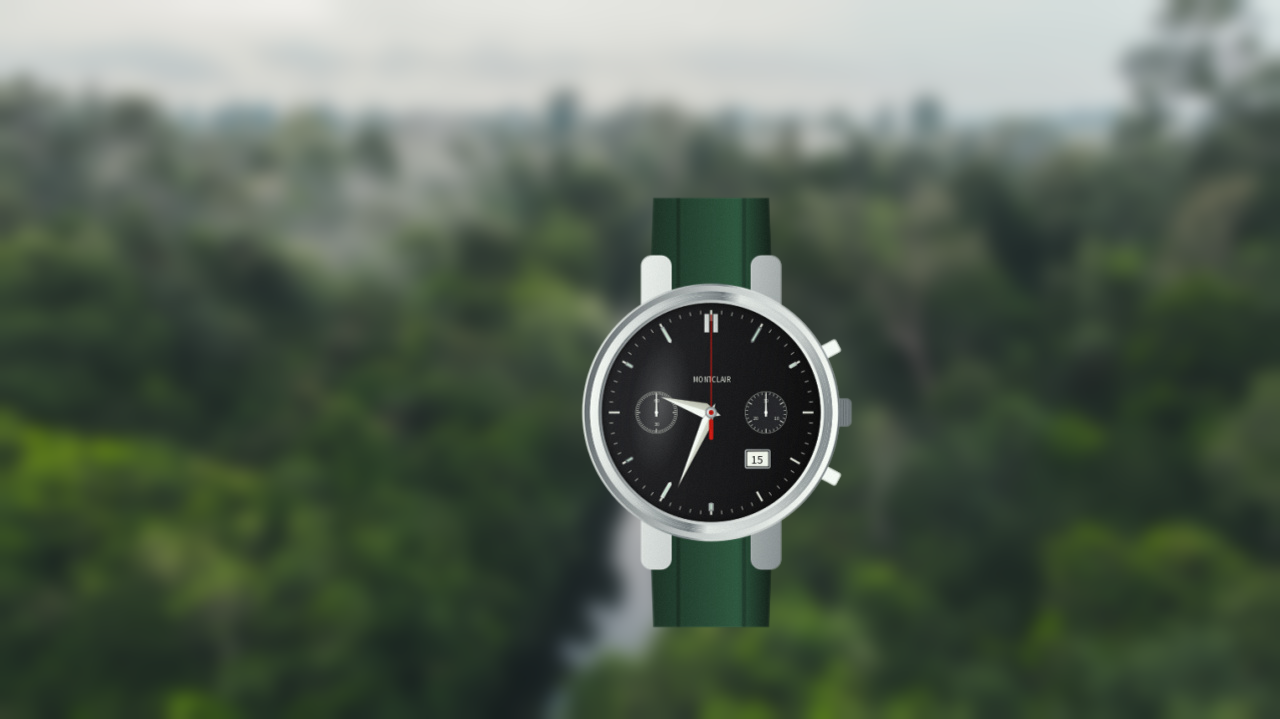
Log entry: h=9 m=34
